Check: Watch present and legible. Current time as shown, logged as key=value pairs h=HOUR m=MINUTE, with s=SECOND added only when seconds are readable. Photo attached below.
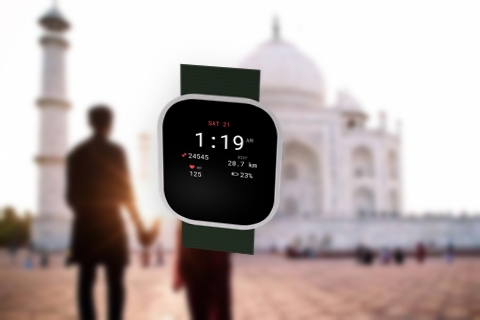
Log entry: h=1 m=19
